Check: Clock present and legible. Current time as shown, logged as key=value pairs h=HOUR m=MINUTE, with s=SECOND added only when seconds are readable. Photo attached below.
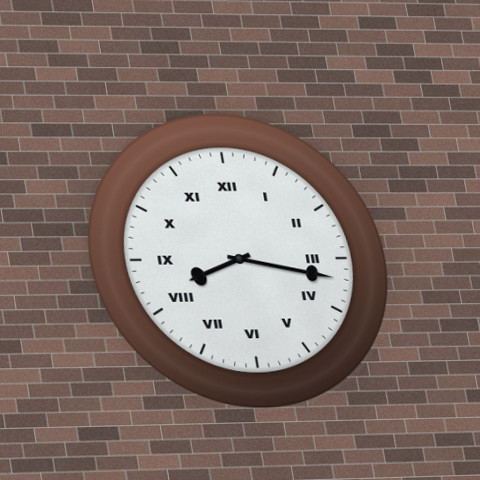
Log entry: h=8 m=17
